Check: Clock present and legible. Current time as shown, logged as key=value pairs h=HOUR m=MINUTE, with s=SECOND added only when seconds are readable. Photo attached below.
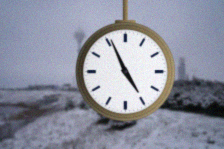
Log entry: h=4 m=56
